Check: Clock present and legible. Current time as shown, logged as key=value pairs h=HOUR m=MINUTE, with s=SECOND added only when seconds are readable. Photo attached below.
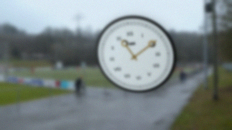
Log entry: h=11 m=10
